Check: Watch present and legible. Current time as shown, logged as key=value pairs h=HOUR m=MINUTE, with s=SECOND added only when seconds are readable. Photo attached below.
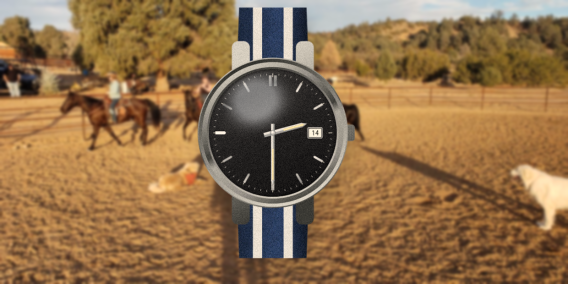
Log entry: h=2 m=30
